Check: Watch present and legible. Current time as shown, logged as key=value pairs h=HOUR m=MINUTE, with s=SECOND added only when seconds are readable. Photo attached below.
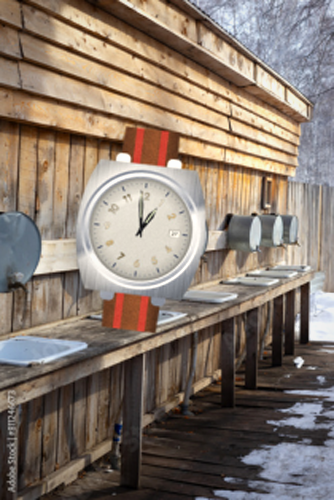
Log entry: h=12 m=59
